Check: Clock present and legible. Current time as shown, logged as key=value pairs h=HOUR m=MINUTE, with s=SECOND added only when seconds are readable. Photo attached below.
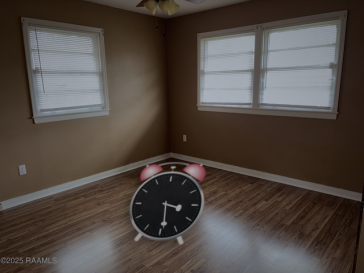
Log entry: h=3 m=29
